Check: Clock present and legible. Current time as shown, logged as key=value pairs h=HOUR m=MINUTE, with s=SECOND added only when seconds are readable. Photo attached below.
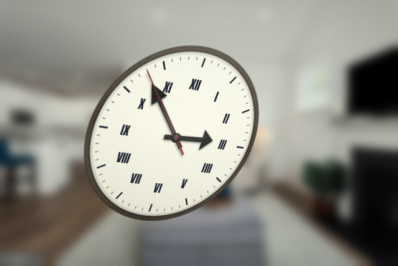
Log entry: h=2 m=52 s=53
